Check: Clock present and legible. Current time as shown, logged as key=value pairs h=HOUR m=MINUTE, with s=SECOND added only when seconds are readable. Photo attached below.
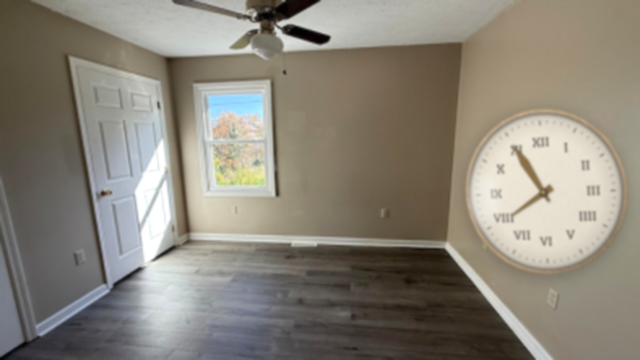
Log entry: h=7 m=55
